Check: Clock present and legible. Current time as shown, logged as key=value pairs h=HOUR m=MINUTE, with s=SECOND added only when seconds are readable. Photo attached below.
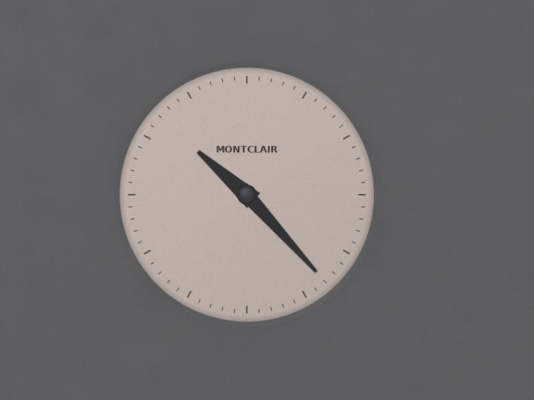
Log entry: h=10 m=23
